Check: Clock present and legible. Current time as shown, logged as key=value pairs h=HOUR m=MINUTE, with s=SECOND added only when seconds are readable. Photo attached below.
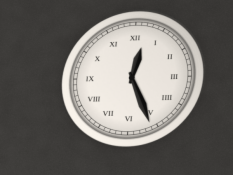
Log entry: h=12 m=26
